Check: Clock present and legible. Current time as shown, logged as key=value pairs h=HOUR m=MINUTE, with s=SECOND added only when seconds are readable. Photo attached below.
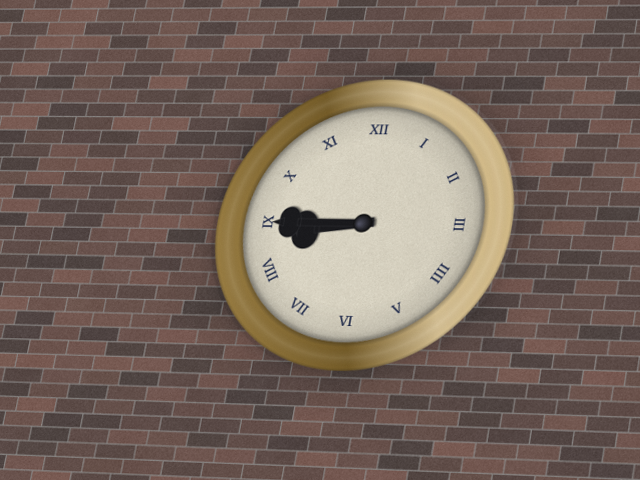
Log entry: h=8 m=45
